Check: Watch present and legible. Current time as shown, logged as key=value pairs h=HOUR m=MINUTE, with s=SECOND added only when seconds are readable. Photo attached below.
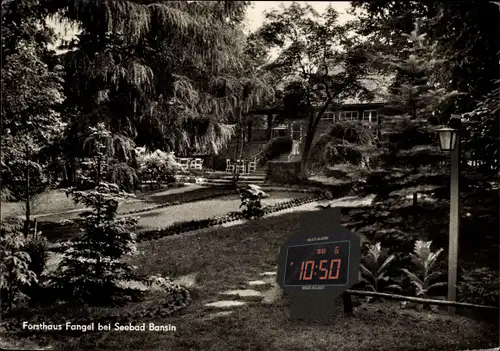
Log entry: h=10 m=50
